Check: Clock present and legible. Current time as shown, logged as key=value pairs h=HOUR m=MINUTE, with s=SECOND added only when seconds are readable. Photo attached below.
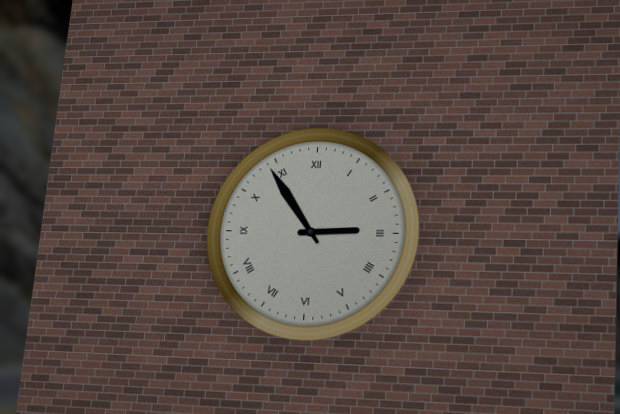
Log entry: h=2 m=54
